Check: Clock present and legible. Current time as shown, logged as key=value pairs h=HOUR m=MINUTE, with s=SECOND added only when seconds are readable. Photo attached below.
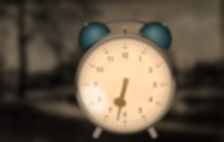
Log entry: h=6 m=32
